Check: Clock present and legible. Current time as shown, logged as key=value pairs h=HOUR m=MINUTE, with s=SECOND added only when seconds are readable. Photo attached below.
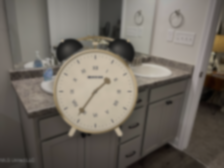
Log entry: h=1 m=36
